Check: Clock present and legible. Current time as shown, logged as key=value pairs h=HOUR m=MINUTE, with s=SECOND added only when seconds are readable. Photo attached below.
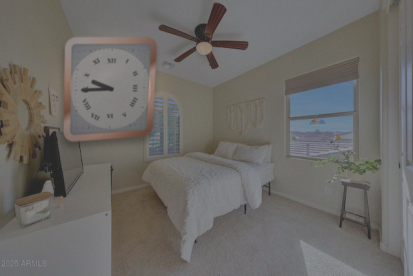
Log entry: h=9 m=45
